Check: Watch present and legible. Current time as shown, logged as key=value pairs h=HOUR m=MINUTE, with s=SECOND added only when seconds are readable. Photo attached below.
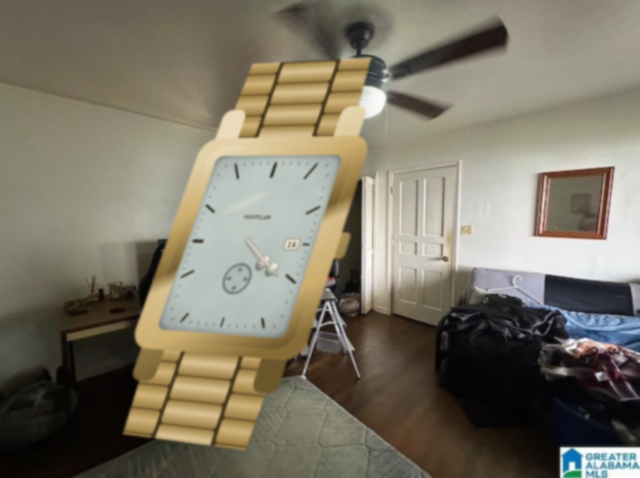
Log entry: h=4 m=21
